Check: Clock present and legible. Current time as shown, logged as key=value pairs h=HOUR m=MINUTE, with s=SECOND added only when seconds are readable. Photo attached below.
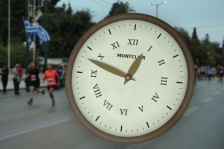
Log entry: h=12 m=48
